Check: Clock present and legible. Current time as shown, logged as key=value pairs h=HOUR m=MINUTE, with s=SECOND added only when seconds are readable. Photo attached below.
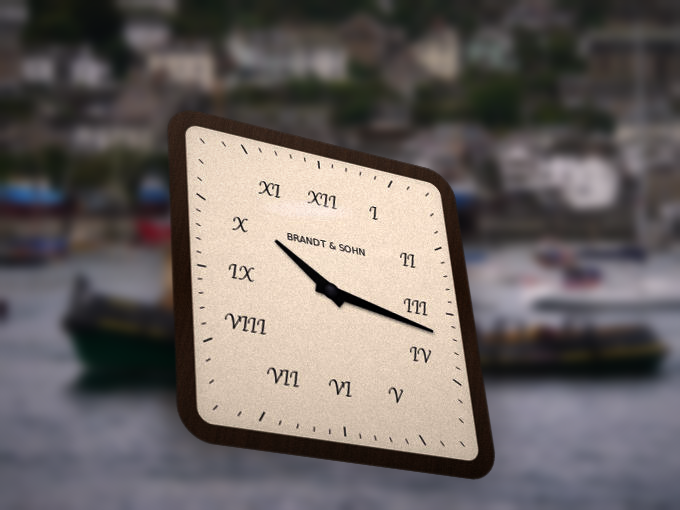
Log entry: h=10 m=17
